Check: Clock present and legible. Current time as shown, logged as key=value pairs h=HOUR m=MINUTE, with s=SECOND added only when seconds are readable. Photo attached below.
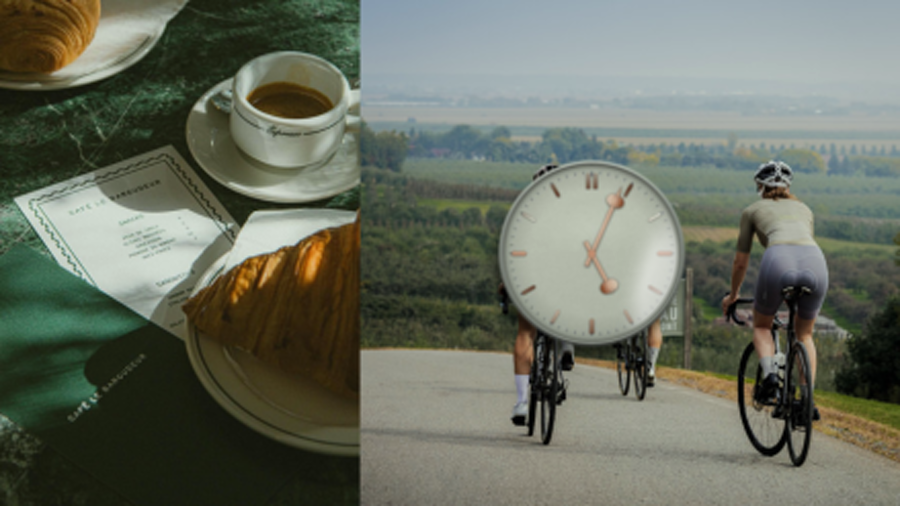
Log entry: h=5 m=4
